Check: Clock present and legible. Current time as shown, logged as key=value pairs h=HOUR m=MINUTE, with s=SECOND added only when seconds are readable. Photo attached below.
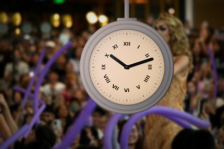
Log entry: h=10 m=12
